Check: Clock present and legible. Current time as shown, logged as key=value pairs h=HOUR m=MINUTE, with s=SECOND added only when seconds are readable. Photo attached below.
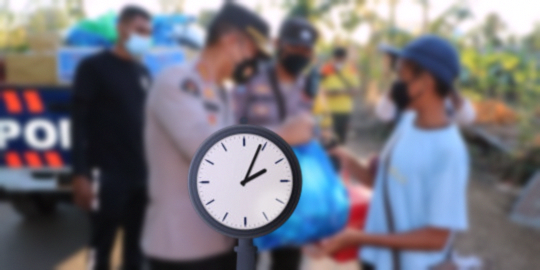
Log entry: h=2 m=4
